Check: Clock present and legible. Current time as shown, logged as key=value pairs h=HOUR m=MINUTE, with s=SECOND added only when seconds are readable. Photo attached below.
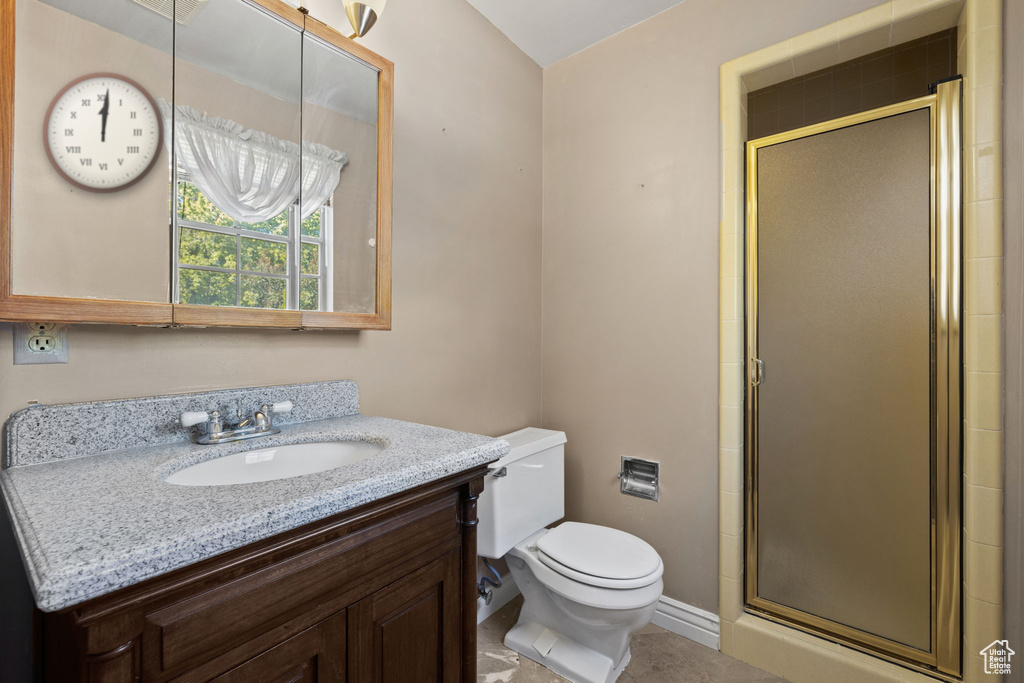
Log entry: h=12 m=1
